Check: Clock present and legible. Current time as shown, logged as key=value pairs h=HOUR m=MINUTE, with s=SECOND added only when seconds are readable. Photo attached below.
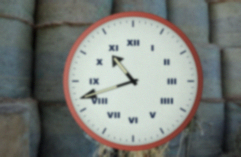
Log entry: h=10 m=42
